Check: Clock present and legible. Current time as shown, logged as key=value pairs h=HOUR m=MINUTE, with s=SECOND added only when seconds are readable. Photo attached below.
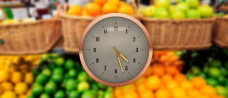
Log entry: h=4 m=27
